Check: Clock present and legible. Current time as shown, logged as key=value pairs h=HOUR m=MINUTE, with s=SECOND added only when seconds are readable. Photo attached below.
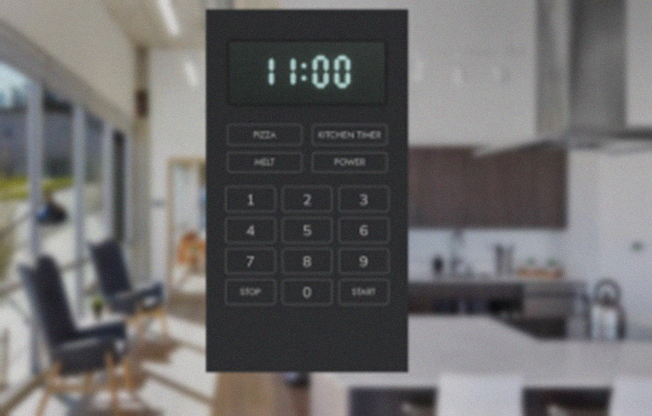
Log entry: h=11 m=0
